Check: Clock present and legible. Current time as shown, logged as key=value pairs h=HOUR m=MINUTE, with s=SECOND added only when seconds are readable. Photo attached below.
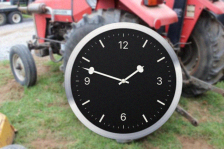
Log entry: h=1 m=48
